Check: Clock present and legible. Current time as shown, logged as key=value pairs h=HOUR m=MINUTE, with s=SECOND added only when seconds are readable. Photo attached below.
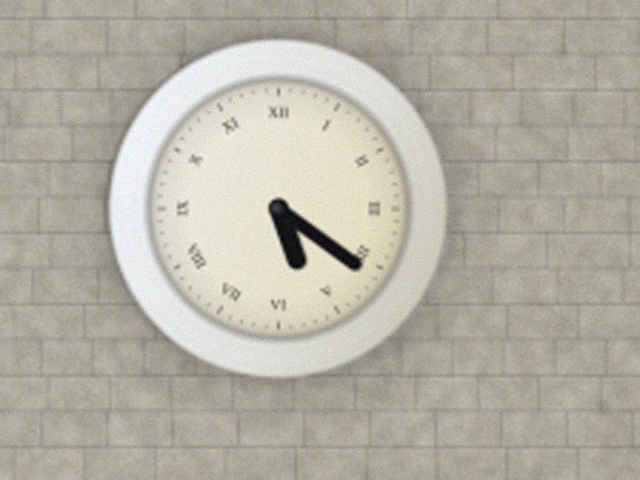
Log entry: h=5 m=21
